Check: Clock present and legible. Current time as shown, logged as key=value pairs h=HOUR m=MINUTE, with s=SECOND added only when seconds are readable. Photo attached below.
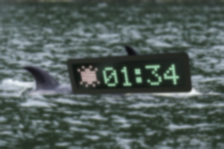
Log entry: h=1 m=34
